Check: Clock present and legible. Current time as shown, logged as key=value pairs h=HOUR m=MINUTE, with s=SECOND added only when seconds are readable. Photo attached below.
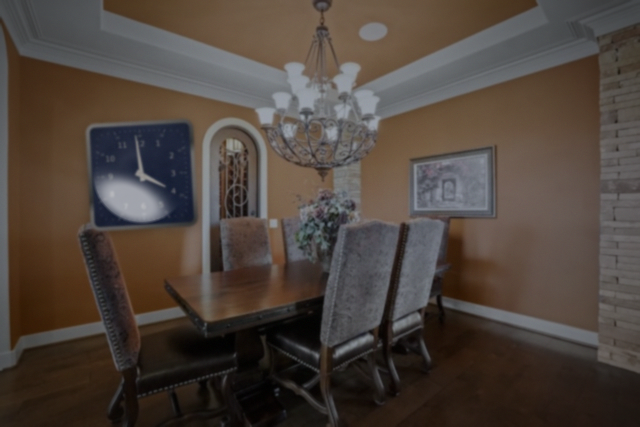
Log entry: h=3 m=59
